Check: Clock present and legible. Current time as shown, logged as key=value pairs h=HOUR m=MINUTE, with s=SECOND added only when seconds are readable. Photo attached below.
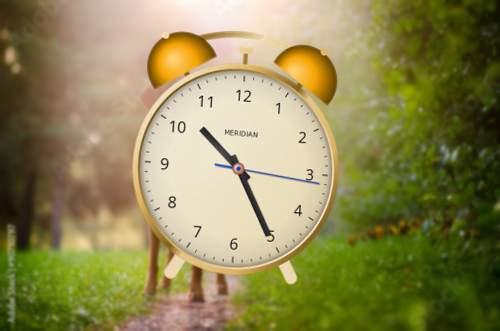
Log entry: h=10 m=25 s=16
